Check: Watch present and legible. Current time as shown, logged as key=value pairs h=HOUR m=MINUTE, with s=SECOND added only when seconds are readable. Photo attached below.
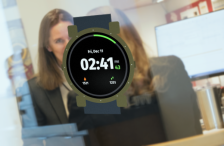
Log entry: h=2 m=41
